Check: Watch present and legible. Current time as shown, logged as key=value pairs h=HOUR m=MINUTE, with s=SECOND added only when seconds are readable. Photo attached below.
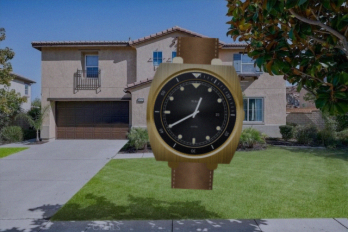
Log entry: h=12 m=40
